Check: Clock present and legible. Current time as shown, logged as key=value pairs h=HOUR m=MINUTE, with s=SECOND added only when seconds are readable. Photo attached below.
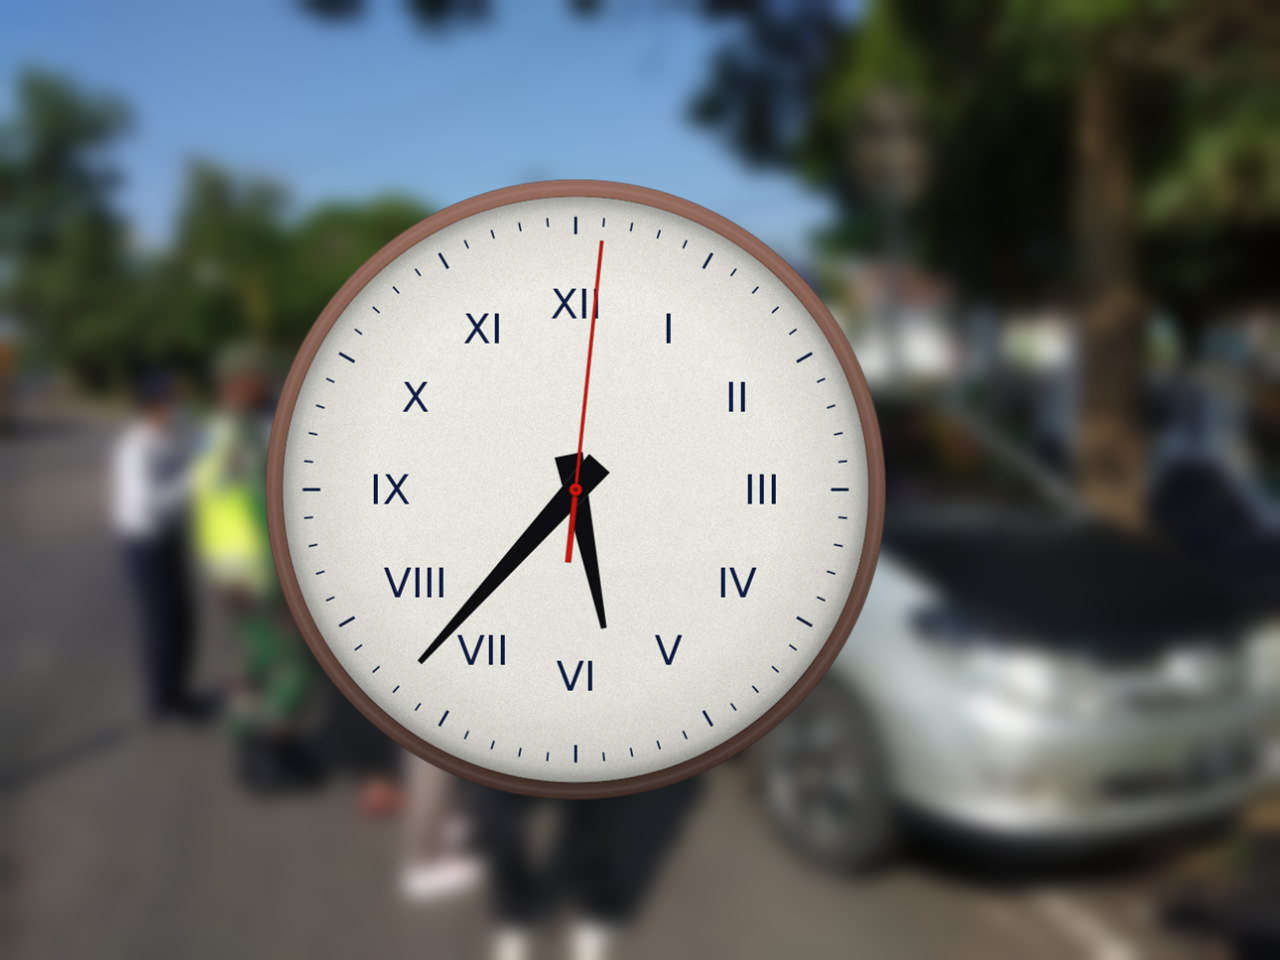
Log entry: h=5 m=37 s=1
